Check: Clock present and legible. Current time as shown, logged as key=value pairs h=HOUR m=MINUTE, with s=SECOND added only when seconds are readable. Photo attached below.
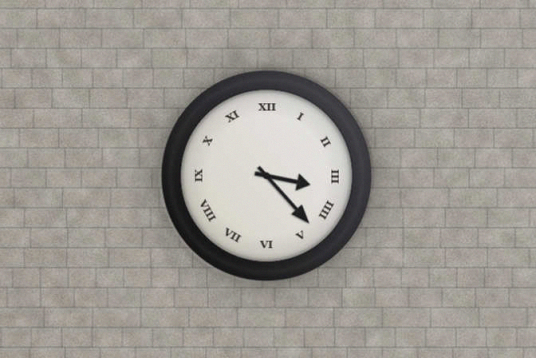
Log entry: h=3 m=23
